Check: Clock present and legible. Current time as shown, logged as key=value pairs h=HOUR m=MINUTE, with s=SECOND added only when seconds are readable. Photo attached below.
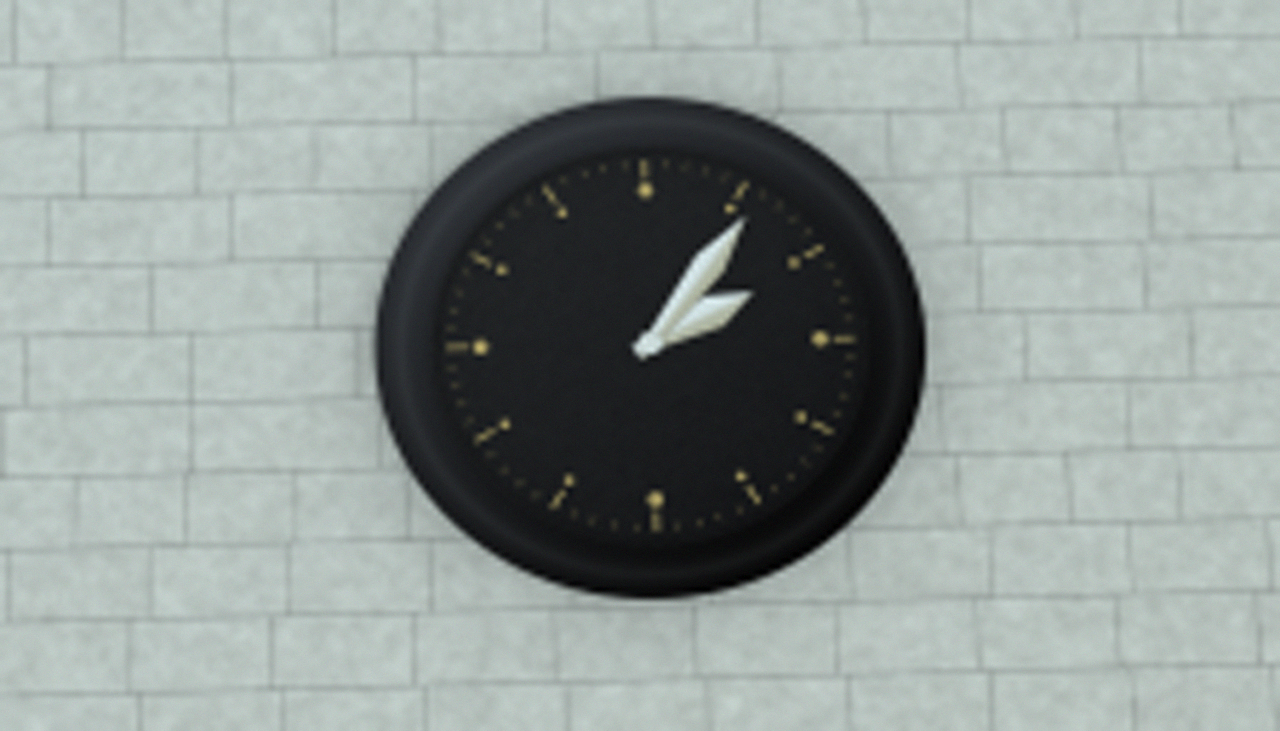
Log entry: h=2 m=6
